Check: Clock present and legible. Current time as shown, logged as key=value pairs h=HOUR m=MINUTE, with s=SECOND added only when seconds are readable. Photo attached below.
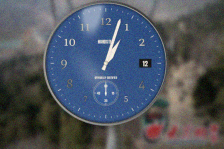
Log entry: h=1 m=3
